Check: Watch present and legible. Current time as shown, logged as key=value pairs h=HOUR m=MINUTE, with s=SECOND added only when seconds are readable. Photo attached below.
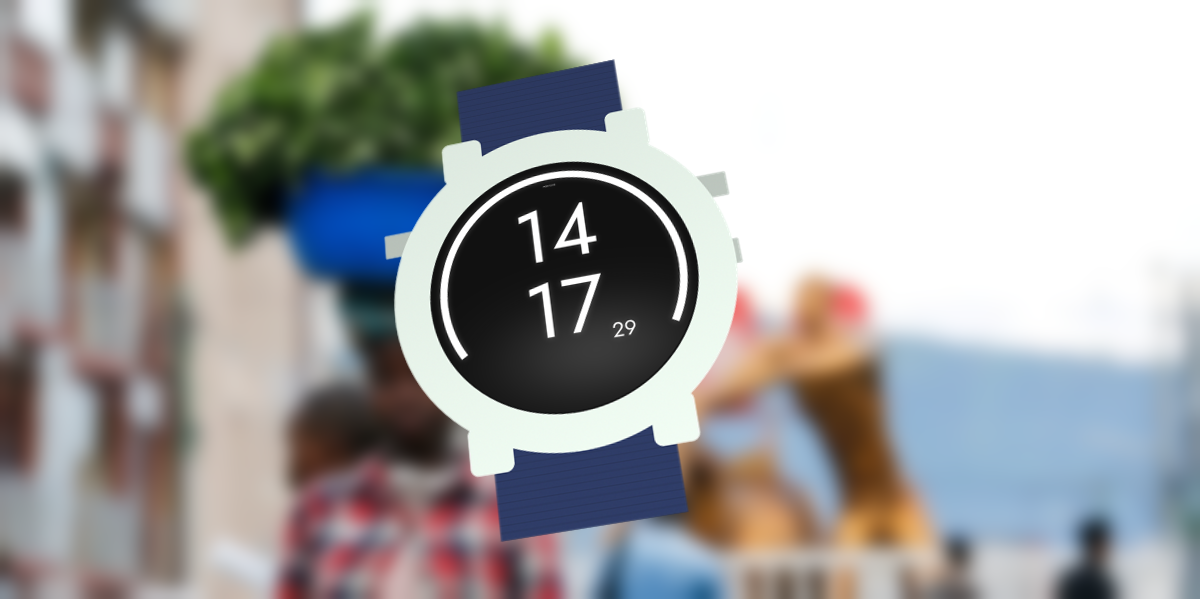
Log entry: h=14 m=17 s=29
